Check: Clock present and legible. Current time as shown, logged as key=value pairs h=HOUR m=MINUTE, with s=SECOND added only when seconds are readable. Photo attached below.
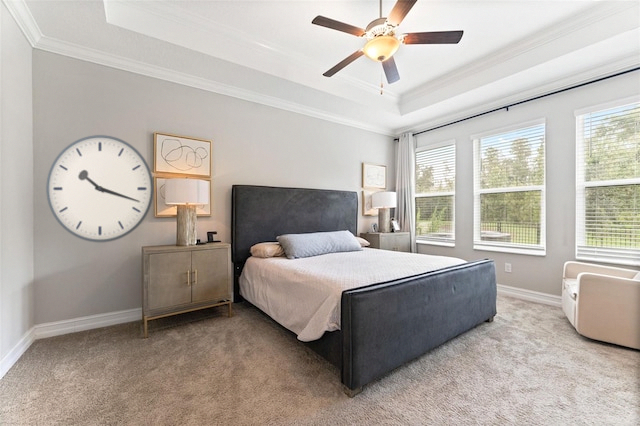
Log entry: h=10 m=18
